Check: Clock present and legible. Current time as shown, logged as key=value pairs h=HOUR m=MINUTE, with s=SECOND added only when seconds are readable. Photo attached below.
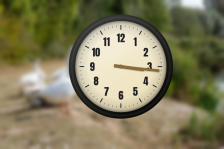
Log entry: h=3 m=16
